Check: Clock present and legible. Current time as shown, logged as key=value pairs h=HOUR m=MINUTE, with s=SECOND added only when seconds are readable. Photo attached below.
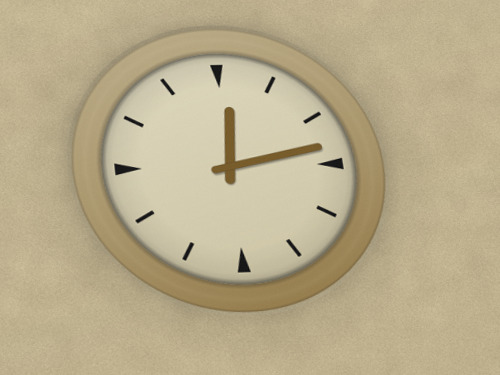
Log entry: h=12 m=13
